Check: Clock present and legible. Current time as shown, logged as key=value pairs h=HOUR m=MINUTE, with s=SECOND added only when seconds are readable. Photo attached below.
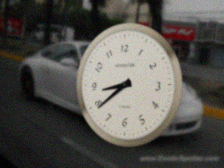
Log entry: h=8 m=39
